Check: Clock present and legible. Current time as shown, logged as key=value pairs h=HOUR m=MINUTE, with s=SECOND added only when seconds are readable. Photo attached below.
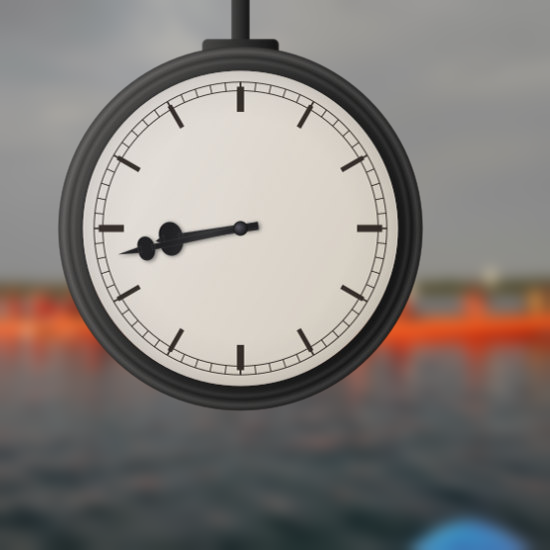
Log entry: h=8 m=43
